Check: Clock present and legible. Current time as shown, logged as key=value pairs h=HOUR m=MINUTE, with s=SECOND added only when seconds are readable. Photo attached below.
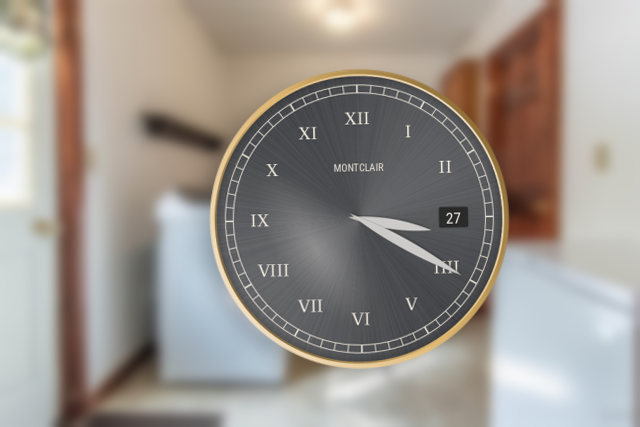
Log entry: h=3 m=20
